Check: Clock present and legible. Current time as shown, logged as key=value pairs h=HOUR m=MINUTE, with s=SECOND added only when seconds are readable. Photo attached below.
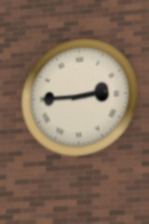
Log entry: h=2 m=45
